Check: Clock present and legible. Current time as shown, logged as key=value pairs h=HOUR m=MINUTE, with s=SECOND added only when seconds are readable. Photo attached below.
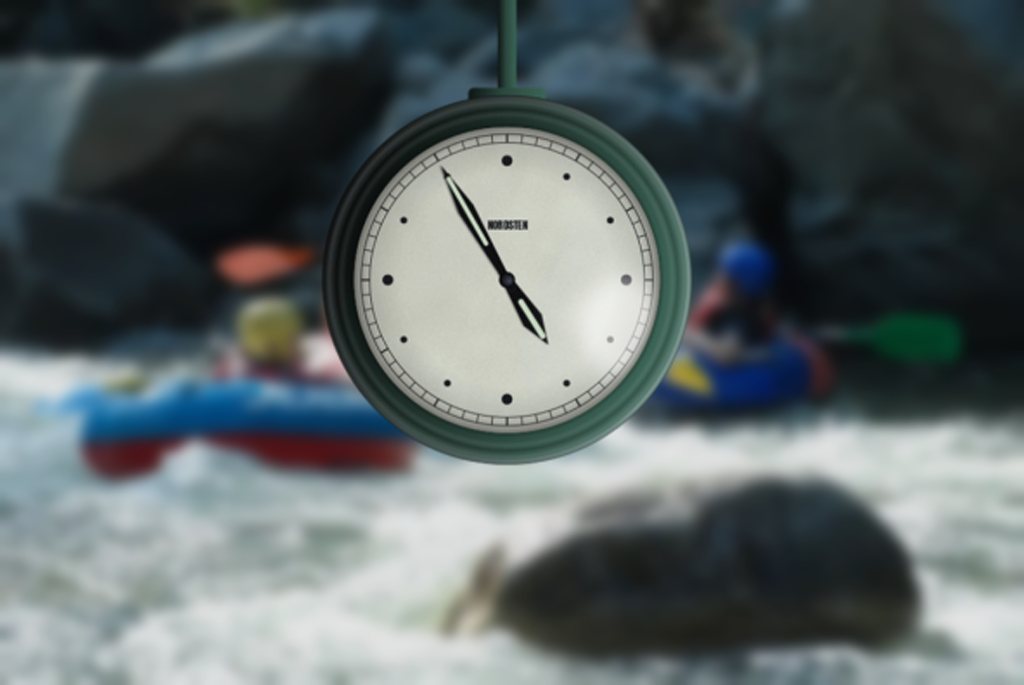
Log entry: h=4 m=55
